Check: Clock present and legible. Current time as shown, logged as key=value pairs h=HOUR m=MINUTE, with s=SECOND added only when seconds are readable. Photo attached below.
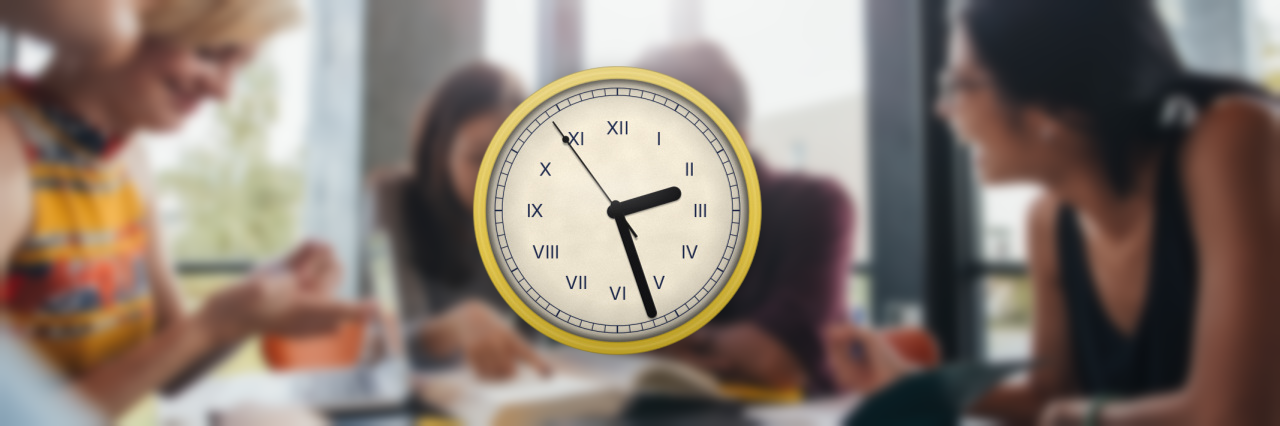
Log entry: h=2 m=26 s=54
